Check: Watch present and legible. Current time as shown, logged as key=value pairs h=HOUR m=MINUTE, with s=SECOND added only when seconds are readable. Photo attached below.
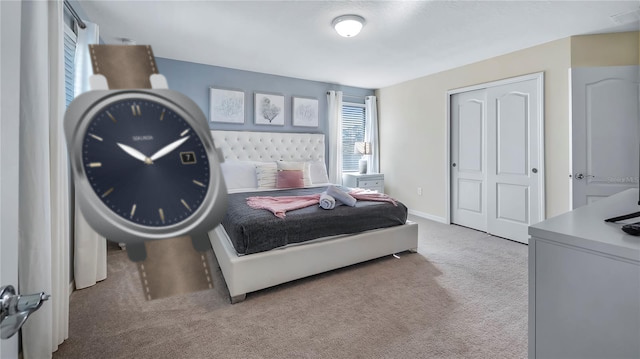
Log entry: h=10 m=11
